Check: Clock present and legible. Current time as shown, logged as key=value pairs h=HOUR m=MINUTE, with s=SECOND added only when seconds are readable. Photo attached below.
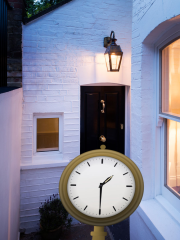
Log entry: h=1 m=30
